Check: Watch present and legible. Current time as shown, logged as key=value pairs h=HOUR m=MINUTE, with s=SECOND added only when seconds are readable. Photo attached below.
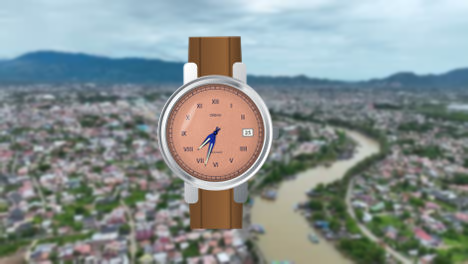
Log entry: h=7 m=33
